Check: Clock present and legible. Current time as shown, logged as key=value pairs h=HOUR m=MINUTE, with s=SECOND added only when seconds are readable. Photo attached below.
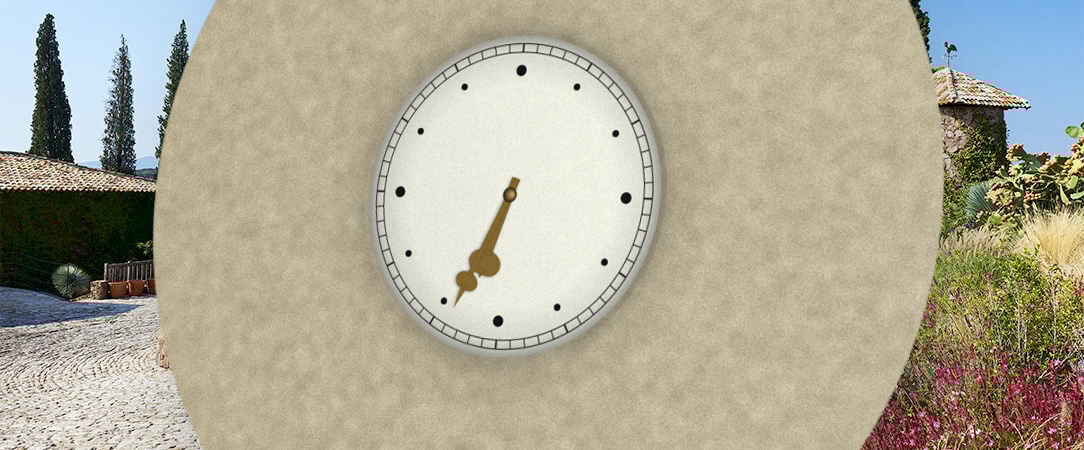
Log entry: h=6 m=34
